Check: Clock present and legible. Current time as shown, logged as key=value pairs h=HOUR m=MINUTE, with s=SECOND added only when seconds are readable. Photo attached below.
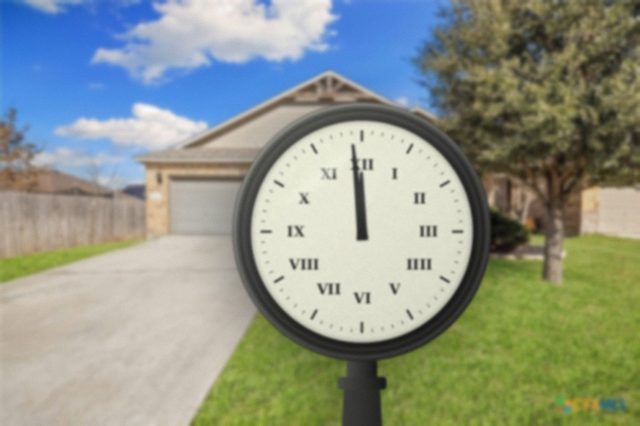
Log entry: h=11 m=59
